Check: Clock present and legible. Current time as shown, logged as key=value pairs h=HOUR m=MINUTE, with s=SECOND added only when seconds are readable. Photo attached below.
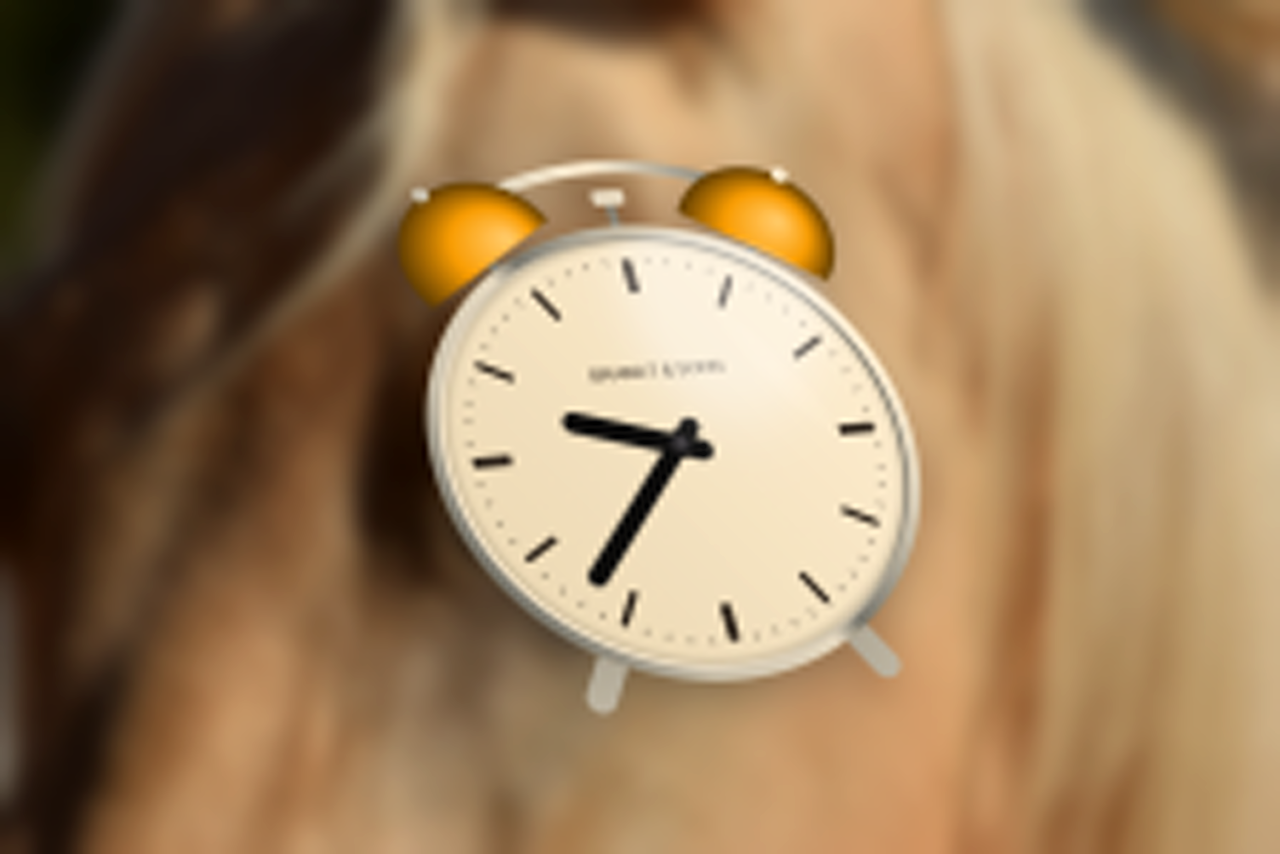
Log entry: h=9 m=37
